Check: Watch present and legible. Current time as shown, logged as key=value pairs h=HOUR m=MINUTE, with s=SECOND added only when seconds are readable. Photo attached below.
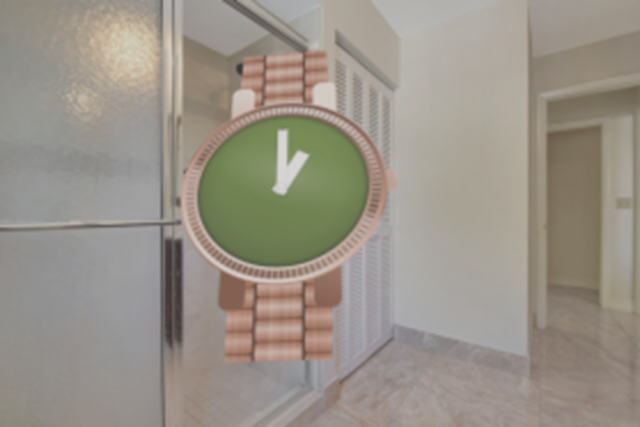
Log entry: h=1 m=0
